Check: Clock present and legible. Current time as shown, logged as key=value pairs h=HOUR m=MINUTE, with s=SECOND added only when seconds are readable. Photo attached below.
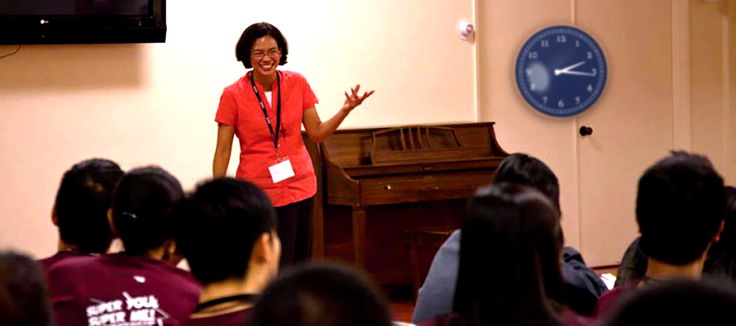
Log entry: h=2 m=16
